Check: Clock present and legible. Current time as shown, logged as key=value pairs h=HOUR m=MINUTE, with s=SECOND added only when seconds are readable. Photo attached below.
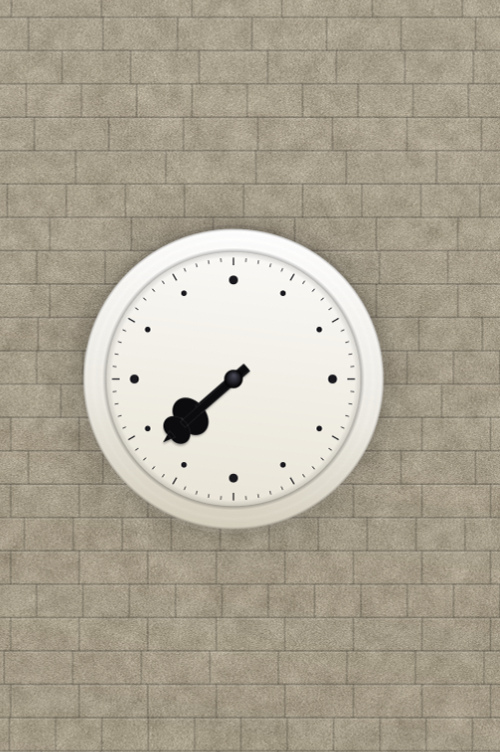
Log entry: h=7 m=38
